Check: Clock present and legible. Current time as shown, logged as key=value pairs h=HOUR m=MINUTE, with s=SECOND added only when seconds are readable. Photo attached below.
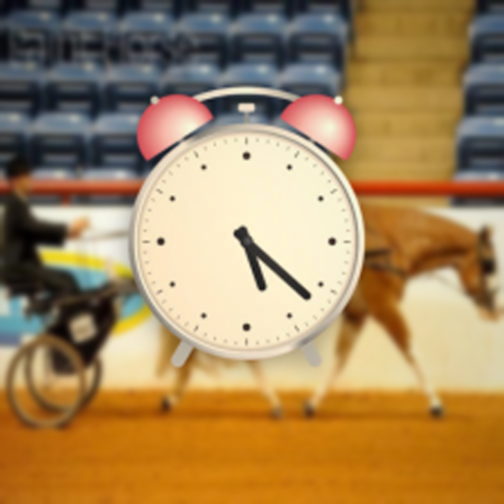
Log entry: h=5 m=22
